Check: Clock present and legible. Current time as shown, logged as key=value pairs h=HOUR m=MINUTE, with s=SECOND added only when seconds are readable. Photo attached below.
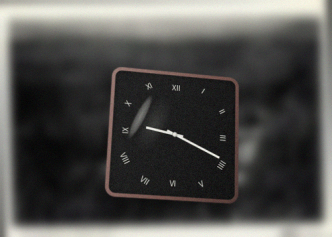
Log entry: h=9 m=19
